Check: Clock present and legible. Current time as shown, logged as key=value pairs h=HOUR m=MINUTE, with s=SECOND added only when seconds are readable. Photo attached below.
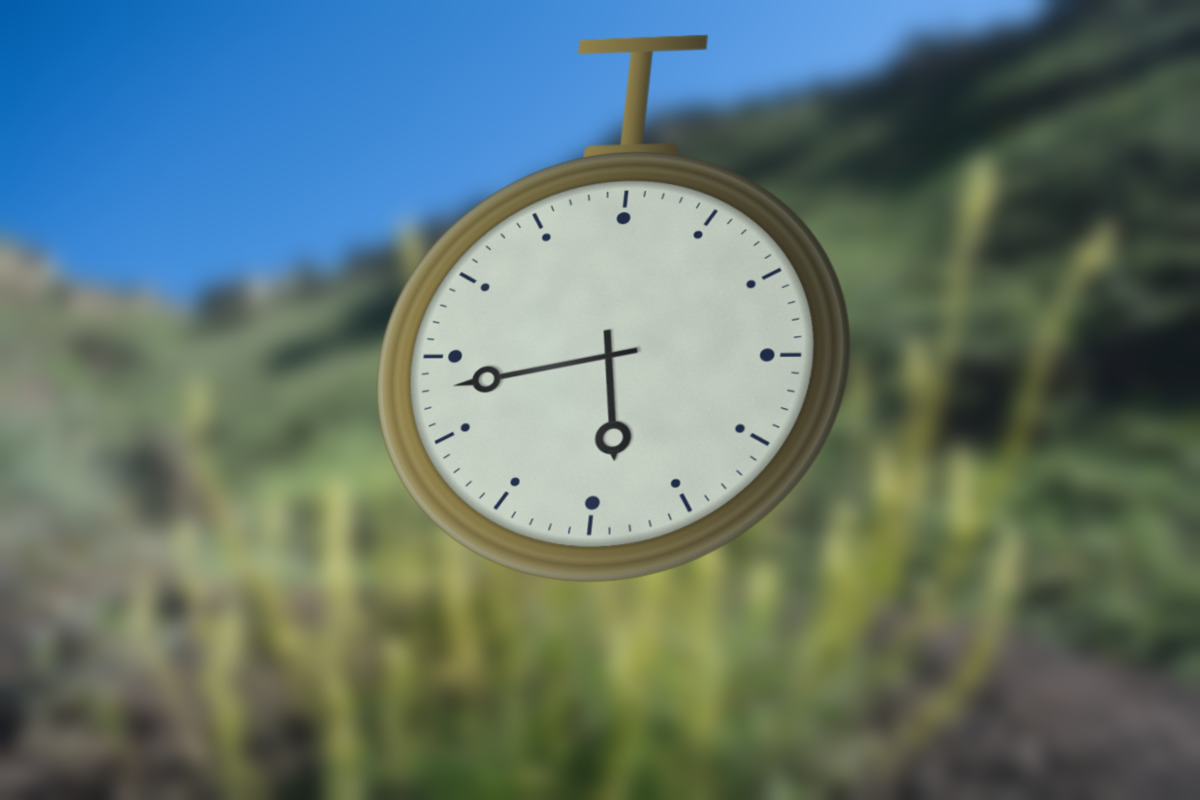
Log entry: h=5 m=43
